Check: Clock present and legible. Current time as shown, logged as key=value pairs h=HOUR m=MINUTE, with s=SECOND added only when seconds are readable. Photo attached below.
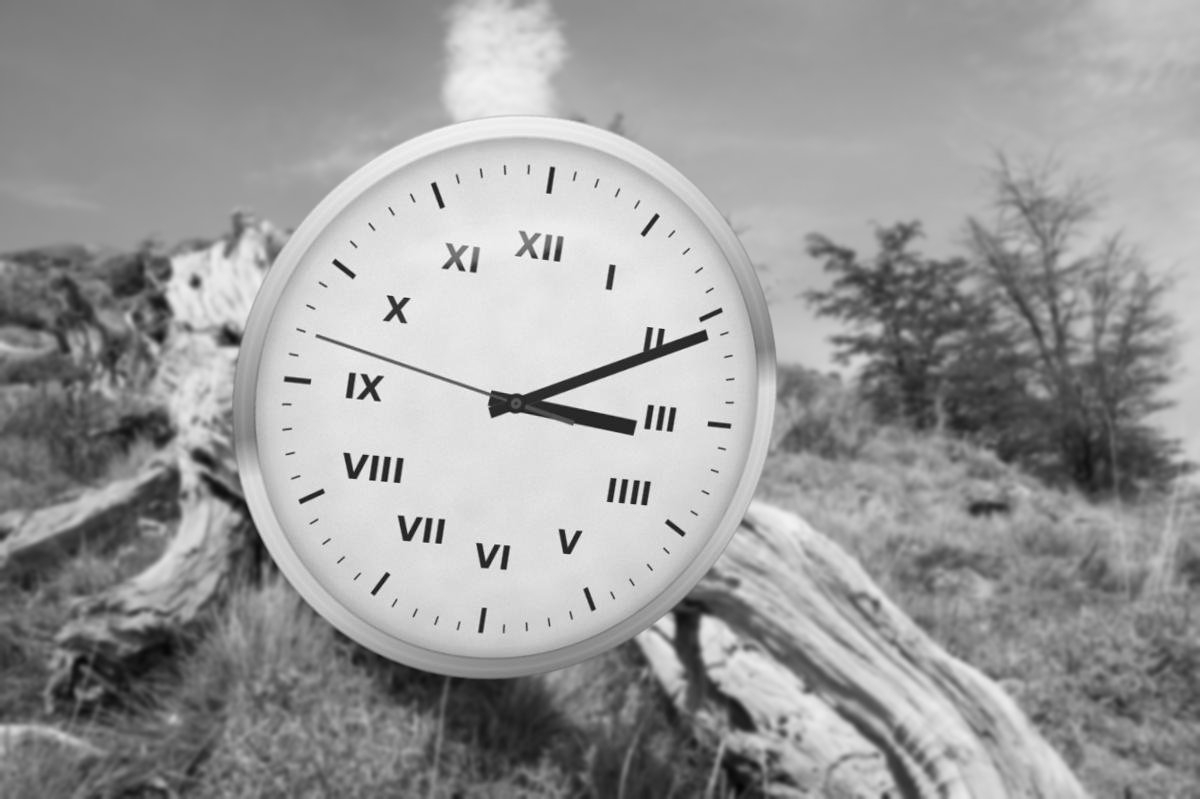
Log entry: h=3 m=10 s=47
